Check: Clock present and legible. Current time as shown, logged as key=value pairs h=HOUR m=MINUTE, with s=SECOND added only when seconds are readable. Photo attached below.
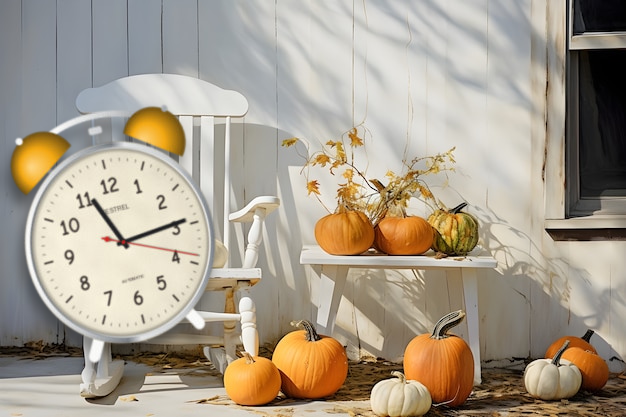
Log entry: h=11 m=14 s=19
